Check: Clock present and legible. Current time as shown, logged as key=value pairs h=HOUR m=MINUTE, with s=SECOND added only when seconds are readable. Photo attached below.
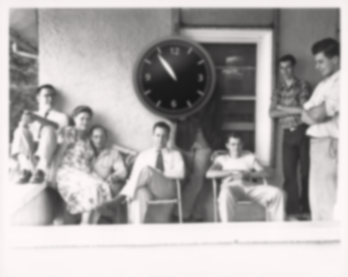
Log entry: h=10 m=54
